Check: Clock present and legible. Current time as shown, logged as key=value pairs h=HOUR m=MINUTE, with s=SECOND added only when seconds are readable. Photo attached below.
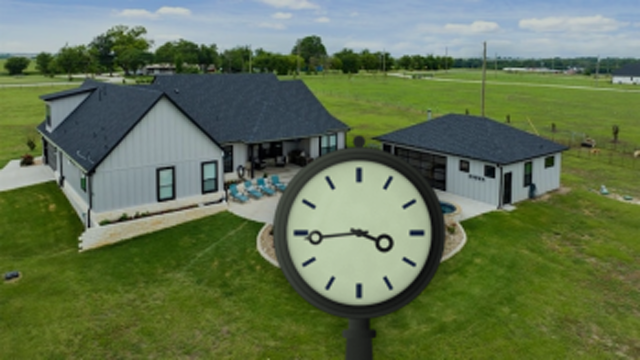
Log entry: h=3 m=44
